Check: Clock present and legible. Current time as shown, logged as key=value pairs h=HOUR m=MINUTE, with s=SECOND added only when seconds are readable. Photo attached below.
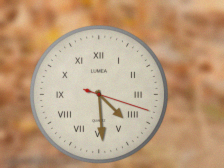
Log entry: h=4 m=29 s=18
